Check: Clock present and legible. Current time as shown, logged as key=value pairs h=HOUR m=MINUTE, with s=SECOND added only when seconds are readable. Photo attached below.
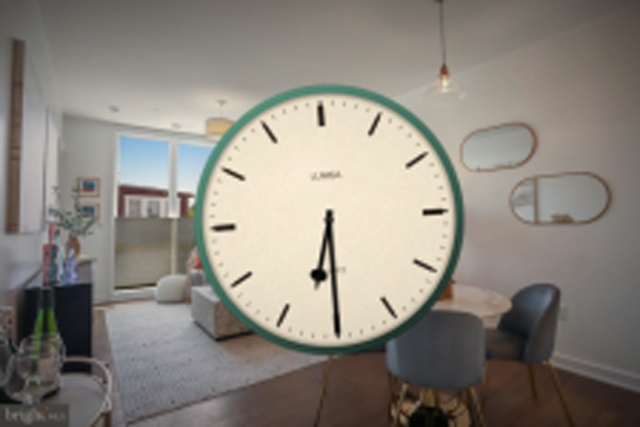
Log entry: h=6 m=30
